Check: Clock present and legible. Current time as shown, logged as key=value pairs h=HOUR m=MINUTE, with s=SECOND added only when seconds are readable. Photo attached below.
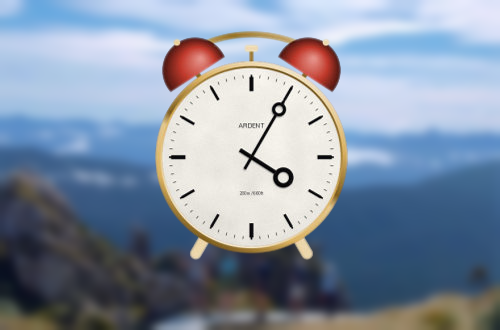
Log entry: h=4 m=5
